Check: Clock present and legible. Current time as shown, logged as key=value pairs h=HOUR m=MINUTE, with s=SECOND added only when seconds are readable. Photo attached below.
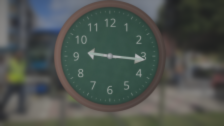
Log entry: h=9 m=16
